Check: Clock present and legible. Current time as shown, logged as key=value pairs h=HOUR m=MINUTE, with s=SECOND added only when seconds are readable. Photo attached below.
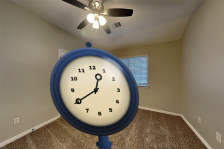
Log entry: h=12 m=40
